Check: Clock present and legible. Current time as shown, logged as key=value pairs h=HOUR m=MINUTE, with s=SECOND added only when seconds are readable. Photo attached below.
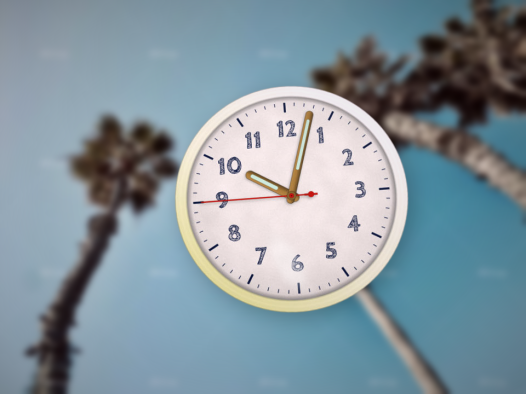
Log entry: h=10 m=2 s=45
